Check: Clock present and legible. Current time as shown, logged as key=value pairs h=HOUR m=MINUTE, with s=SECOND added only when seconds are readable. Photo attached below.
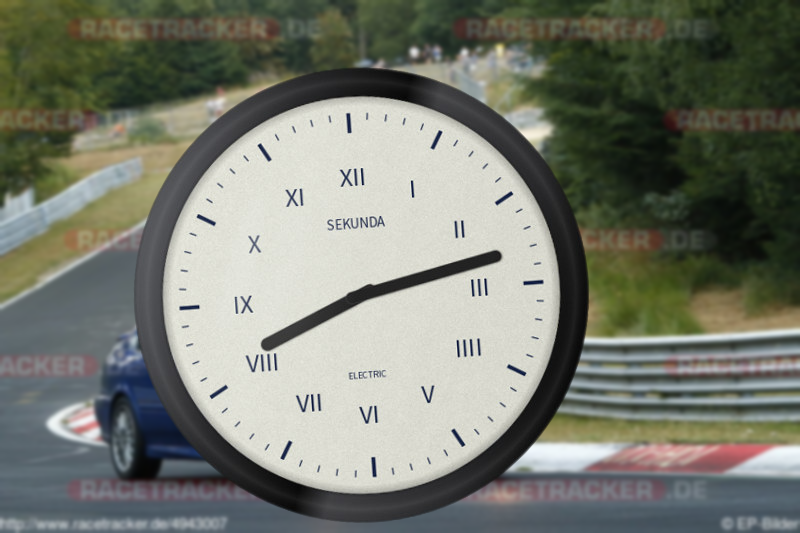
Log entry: h=8 m=13
